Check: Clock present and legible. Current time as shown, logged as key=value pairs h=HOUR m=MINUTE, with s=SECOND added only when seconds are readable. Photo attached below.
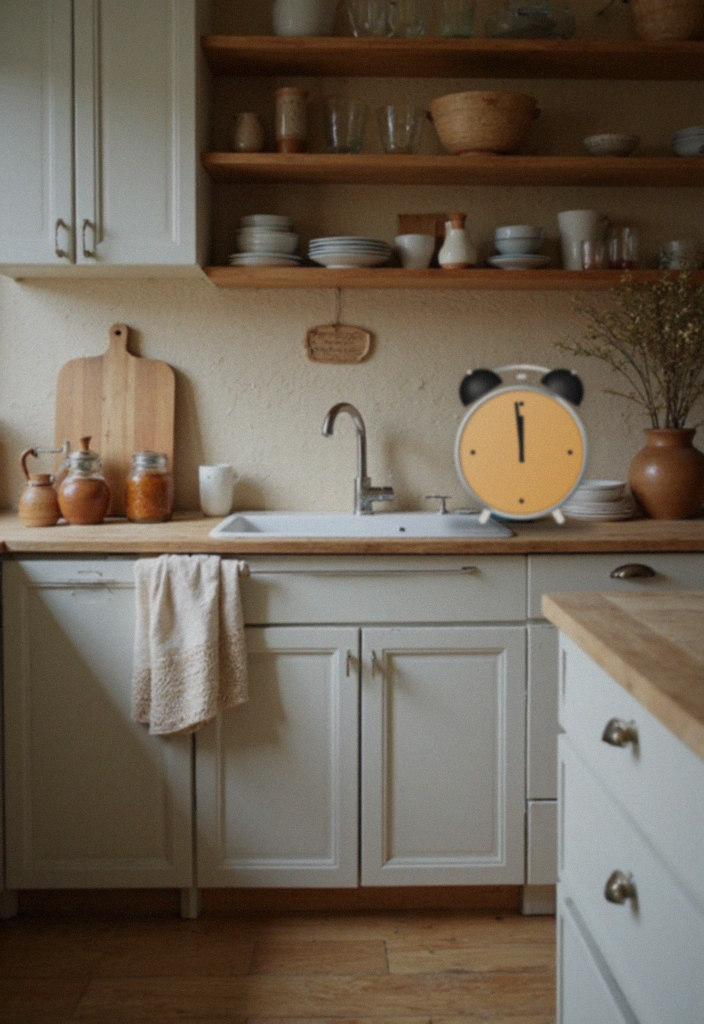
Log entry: h=11 m=59
